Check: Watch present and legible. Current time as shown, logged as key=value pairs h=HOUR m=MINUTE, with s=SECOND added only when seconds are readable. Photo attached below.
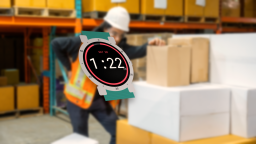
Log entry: h=1 m=22
